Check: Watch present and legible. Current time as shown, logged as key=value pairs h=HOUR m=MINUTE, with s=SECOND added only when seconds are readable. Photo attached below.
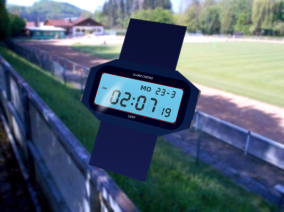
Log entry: h=2 m=7 s=19
